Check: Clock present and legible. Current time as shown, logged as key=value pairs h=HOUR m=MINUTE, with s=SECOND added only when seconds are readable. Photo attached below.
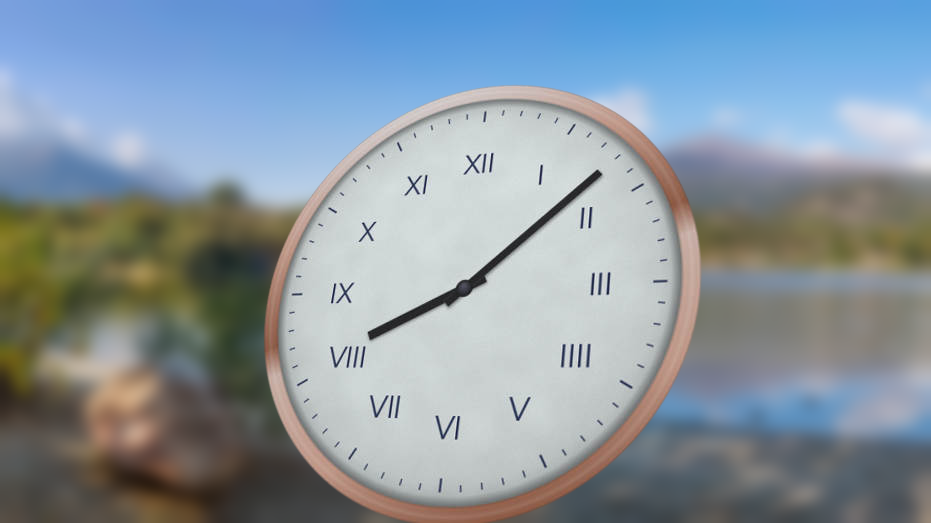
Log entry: h=8 m=8
